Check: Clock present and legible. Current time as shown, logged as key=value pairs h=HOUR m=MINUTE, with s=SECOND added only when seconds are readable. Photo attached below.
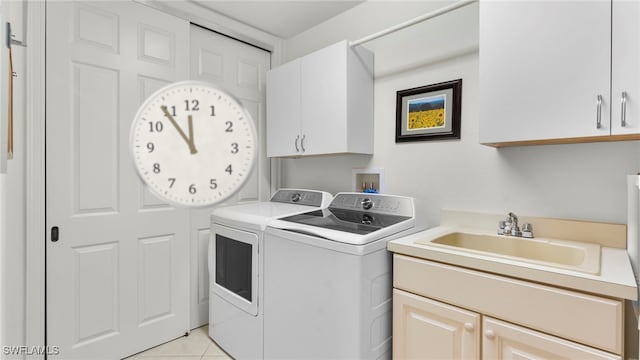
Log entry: h=11 m=54
